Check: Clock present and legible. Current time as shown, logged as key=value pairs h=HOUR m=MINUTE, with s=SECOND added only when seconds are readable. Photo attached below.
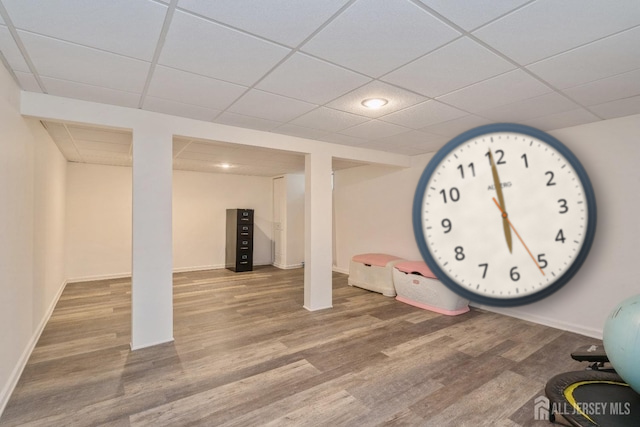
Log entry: h=5 m=59 s=26
